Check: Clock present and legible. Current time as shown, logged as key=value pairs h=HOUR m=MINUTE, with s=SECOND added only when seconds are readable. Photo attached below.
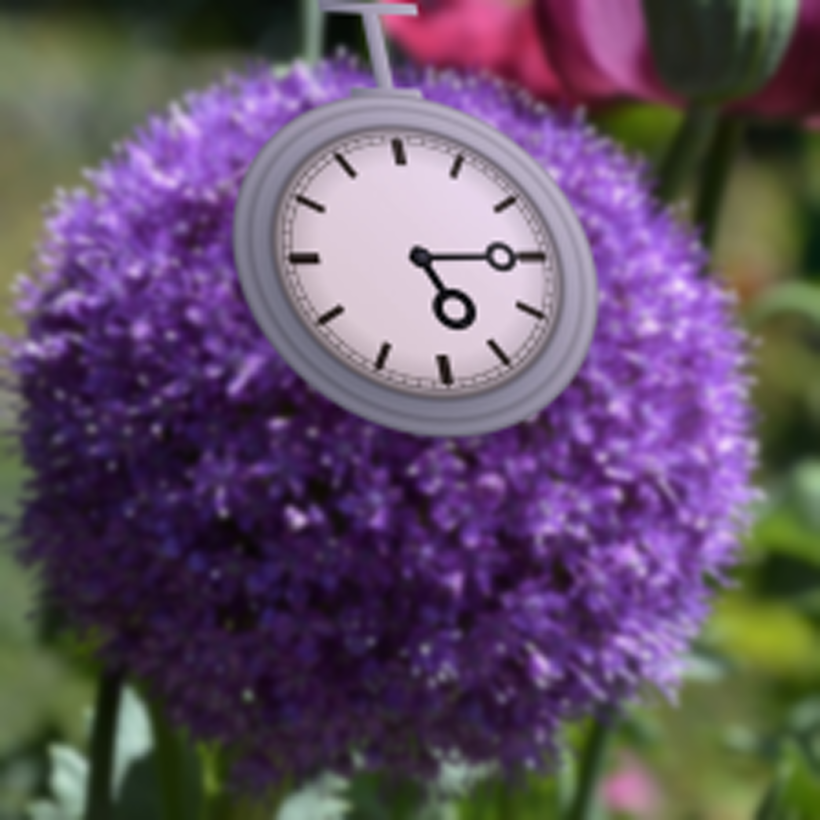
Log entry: h=5 m=15
